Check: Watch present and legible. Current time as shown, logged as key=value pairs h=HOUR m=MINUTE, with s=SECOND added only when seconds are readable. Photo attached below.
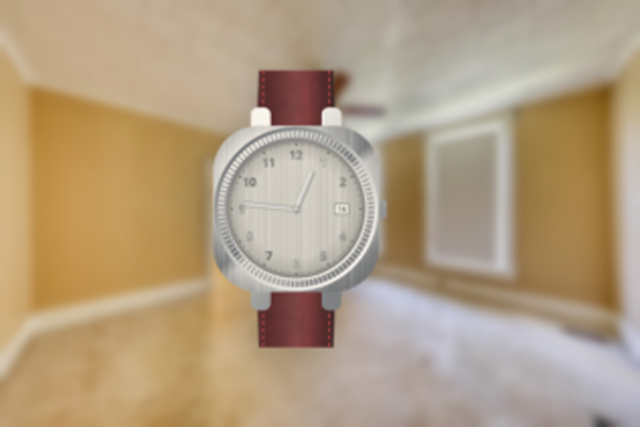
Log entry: h=12 m=46
